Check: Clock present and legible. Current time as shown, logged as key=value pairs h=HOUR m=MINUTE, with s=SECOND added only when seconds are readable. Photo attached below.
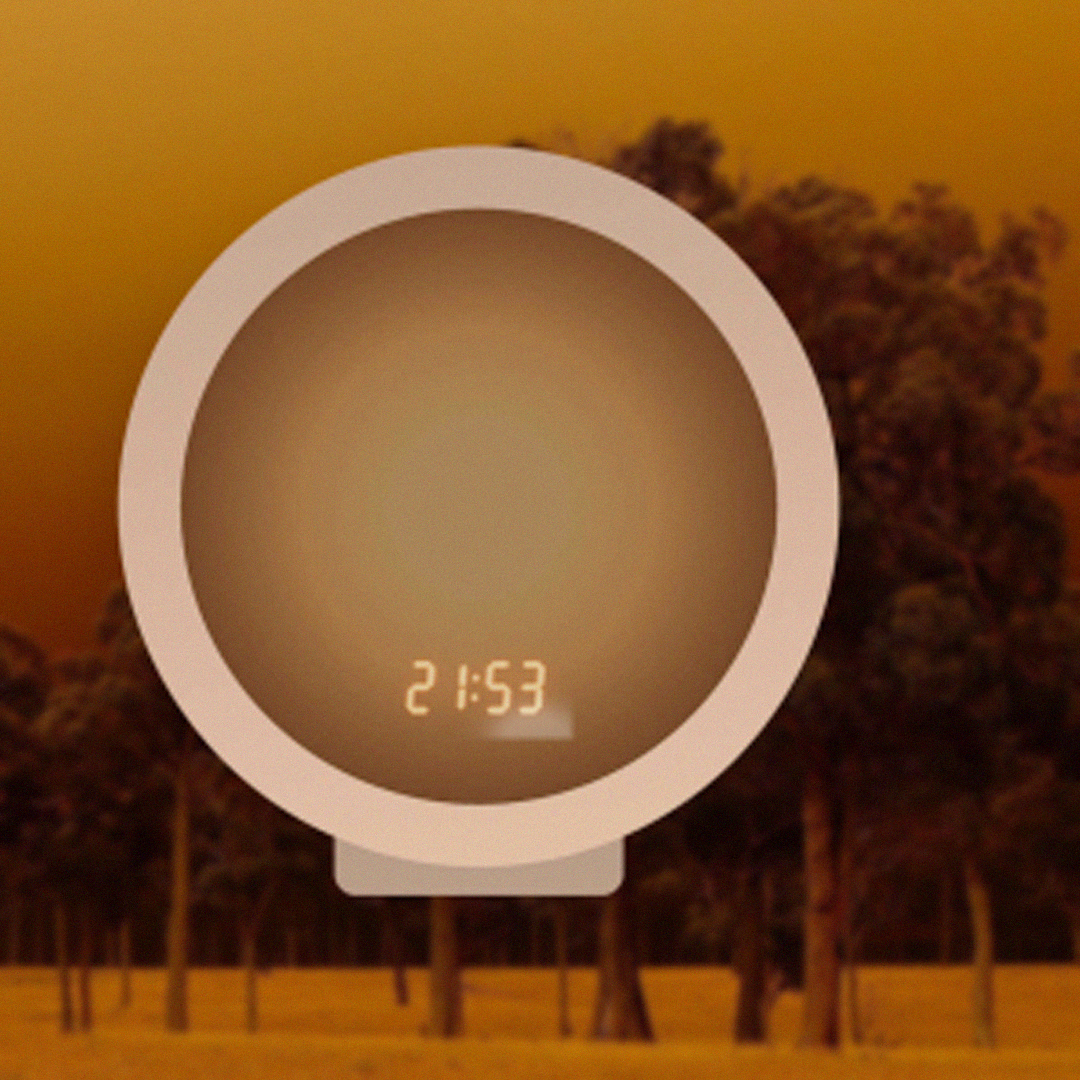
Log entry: h=21 m=53
